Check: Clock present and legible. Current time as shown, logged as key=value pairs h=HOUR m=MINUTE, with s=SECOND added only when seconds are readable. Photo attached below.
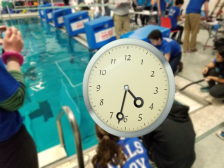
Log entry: h=4 m=32
